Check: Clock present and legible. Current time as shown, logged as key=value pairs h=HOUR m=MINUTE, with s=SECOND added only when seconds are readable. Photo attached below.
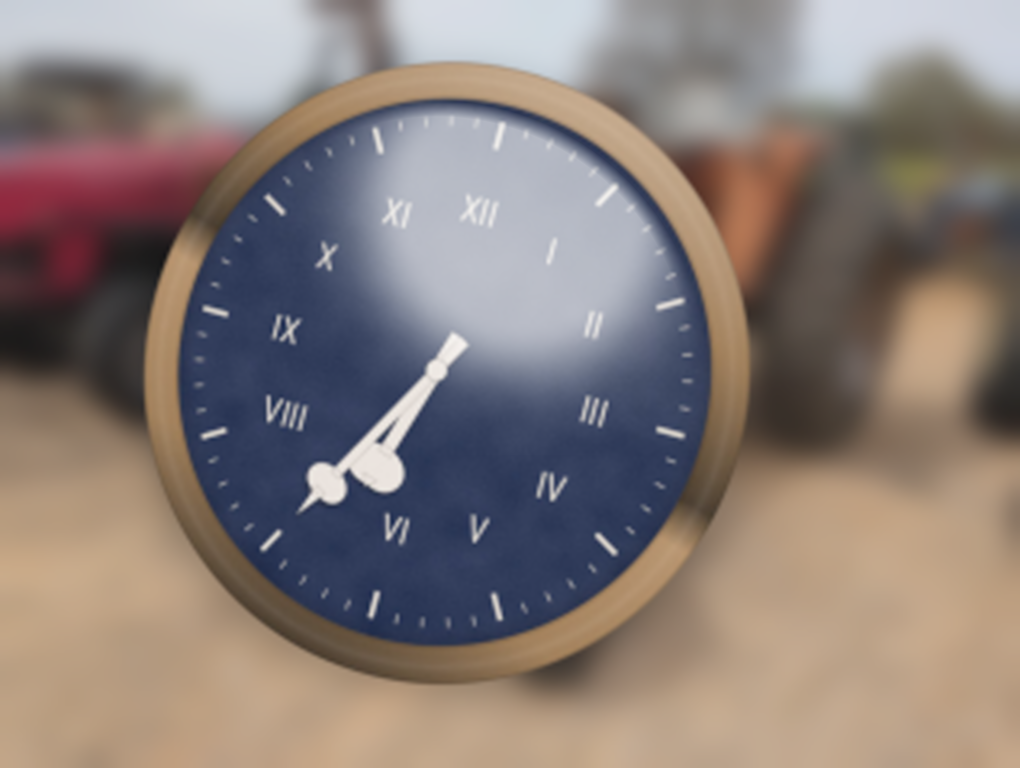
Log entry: h=6 m=35
